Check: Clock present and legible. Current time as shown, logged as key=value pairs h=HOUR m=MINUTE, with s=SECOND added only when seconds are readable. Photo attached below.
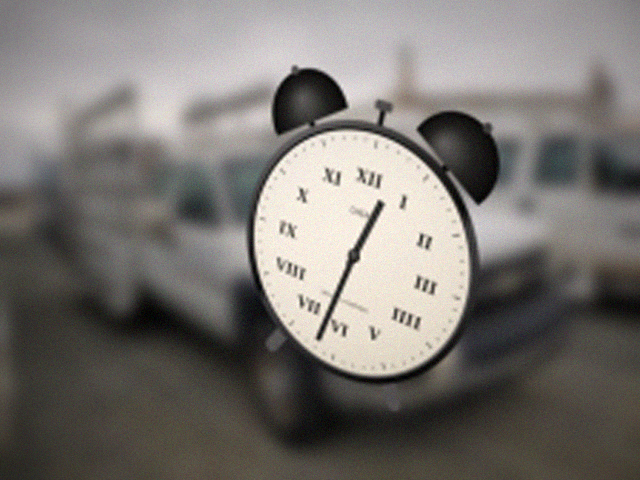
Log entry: h=12 m=32
